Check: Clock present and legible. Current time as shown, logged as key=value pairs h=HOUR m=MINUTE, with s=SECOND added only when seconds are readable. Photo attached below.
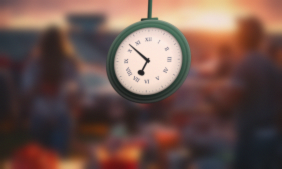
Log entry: h=6 m=52
